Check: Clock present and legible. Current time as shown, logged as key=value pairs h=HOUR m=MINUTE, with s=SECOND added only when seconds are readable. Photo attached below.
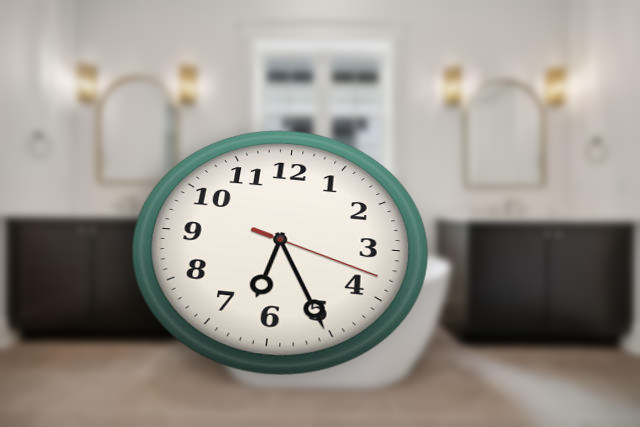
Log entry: h=6 m=25 s=18
